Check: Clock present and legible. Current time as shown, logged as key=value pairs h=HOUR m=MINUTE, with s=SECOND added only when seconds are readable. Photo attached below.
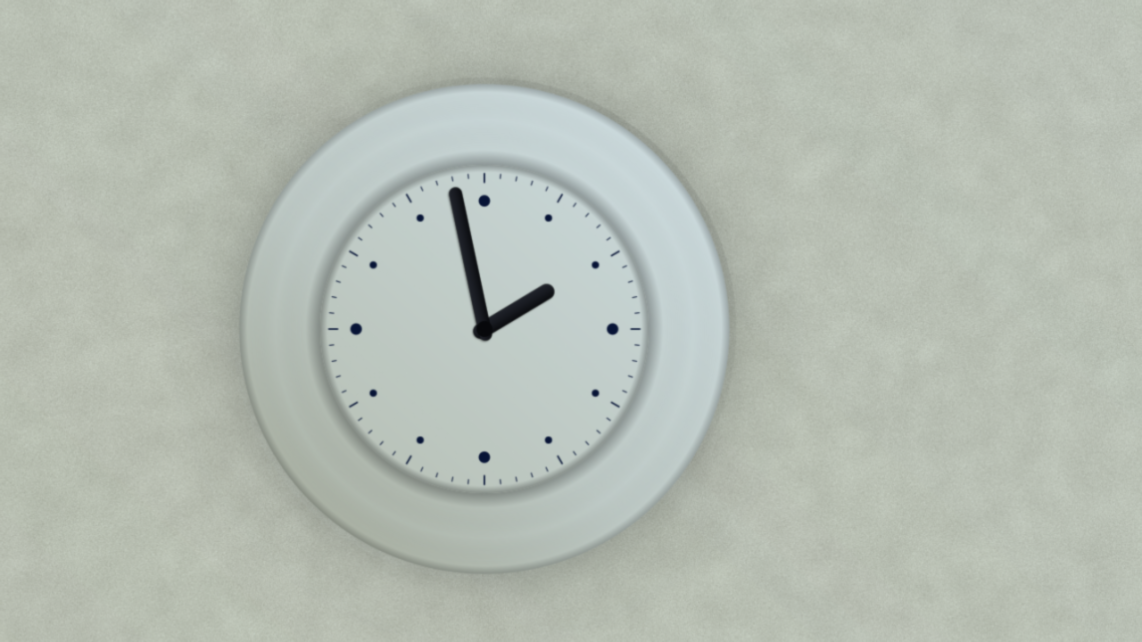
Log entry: h=1 m=58
